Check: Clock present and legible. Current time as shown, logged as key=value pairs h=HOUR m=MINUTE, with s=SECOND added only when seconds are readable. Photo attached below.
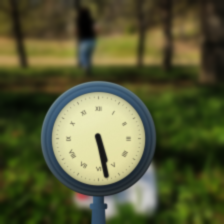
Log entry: h=5 m=28
